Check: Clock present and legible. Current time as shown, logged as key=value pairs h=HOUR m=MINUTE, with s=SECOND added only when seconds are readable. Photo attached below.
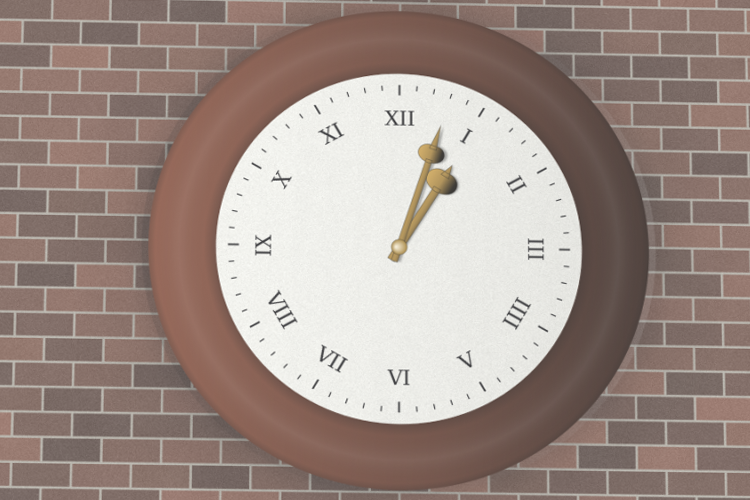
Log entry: h=1 m=3
